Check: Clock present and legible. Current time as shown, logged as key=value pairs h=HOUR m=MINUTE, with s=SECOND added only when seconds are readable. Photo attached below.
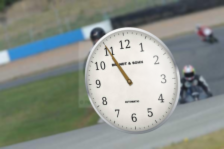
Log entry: h=10 m=55
